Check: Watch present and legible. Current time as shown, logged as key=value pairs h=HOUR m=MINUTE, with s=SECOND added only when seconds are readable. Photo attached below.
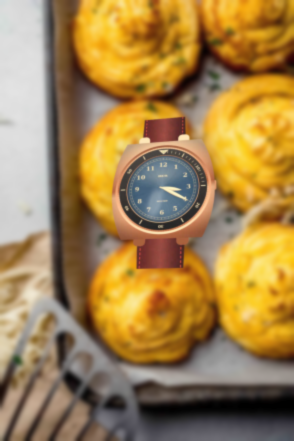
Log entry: h=3 m=20
